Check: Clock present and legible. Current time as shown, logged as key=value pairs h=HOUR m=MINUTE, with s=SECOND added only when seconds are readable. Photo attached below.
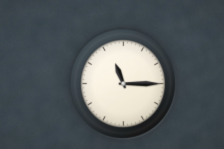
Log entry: h=11 m=15
